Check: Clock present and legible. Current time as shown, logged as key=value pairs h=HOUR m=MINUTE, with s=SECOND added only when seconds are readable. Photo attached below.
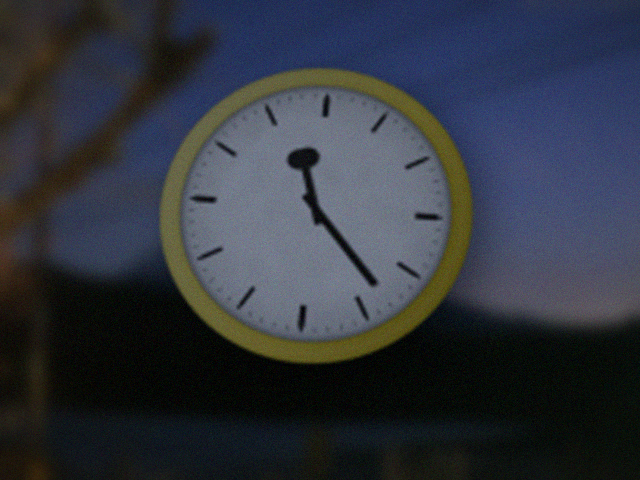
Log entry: h=11 m=23
